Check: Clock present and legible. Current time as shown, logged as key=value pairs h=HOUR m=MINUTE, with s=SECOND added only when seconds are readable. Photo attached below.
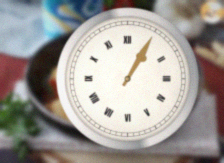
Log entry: h=1 m=5
